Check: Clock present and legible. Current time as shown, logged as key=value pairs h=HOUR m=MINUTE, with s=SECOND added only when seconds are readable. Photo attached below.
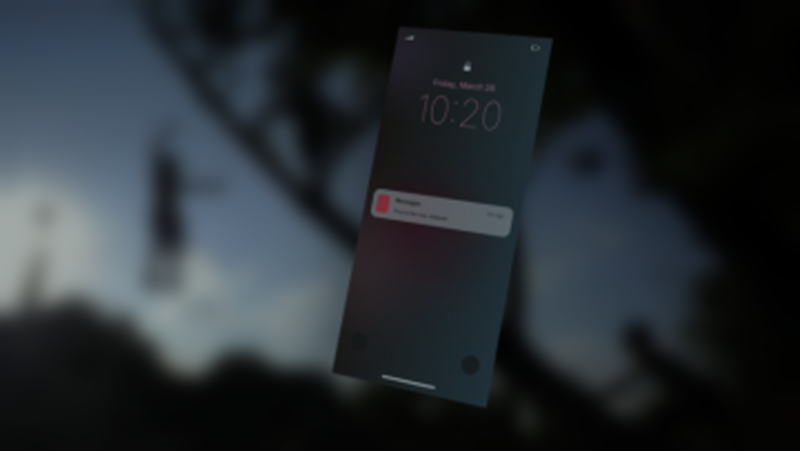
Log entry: h=10 m=20
